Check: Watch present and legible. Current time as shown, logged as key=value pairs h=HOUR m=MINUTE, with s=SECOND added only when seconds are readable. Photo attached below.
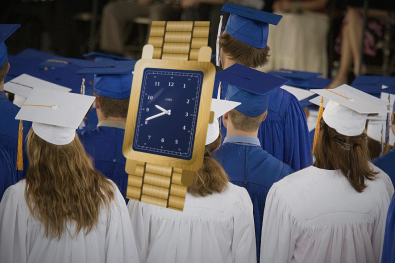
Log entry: h=9 m=41
